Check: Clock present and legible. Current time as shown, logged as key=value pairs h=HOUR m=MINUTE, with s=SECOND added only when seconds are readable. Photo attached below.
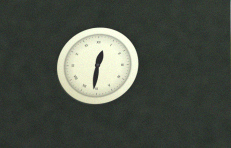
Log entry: h=12 m=31
